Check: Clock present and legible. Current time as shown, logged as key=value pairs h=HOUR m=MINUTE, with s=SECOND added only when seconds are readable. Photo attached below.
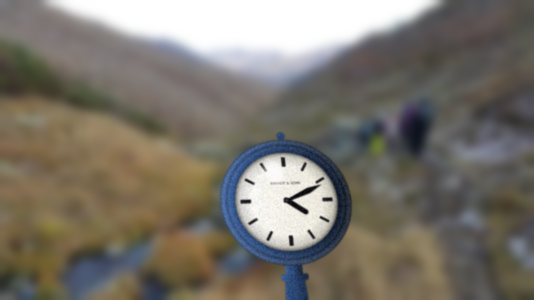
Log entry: h=4 m=11
